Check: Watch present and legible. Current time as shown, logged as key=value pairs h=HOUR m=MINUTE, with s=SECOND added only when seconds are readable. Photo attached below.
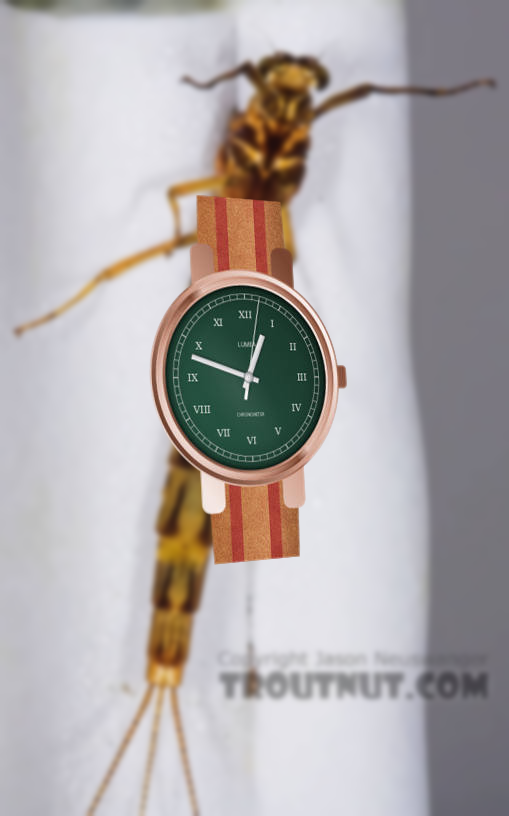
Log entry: h=12 m=48 s=2
